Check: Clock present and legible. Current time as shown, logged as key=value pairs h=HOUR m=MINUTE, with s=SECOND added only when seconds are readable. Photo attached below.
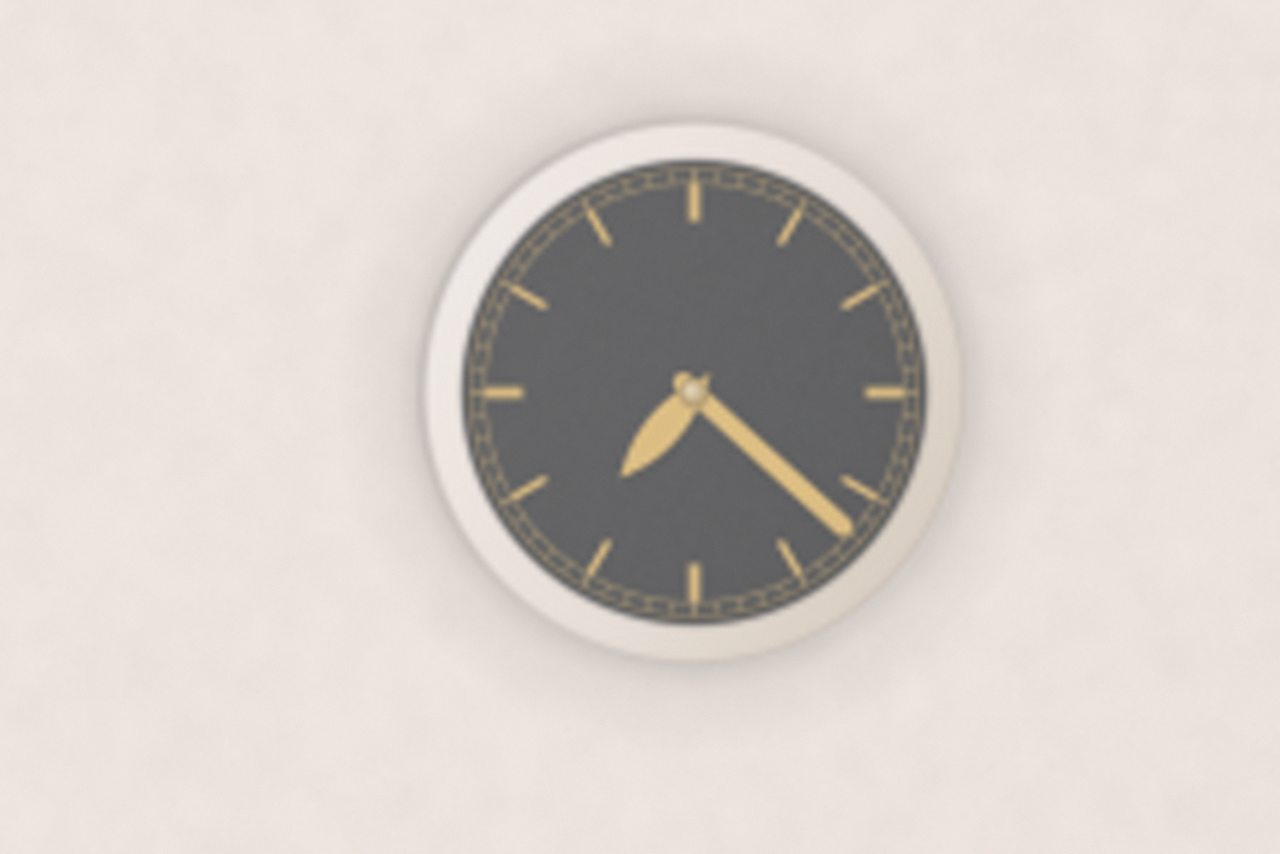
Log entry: h=7 m=22
